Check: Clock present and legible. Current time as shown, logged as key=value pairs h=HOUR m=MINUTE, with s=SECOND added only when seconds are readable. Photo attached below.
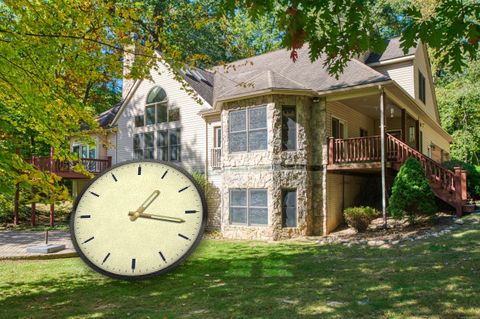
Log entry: h=1 m=17
